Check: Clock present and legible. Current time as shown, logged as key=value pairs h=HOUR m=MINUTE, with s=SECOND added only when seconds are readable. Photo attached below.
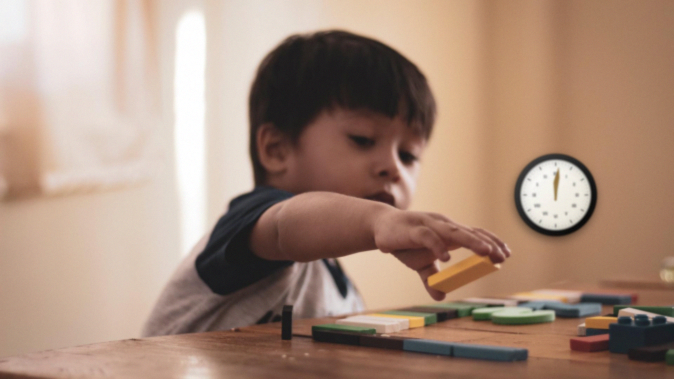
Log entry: h=12 m=1
